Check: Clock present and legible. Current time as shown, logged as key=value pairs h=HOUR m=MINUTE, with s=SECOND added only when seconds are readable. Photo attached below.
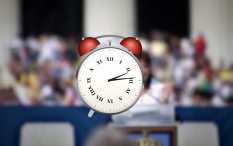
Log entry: h=2 m=14
